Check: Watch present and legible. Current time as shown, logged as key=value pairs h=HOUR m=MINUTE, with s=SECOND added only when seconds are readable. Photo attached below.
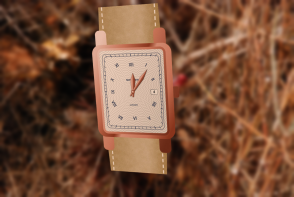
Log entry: h=12 m=6
